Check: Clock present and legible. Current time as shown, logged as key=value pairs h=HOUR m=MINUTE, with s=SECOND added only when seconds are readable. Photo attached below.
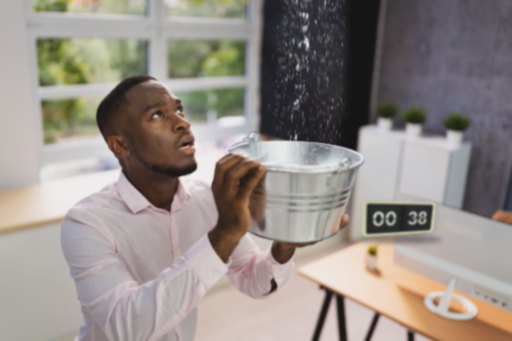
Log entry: h=0 m=38
